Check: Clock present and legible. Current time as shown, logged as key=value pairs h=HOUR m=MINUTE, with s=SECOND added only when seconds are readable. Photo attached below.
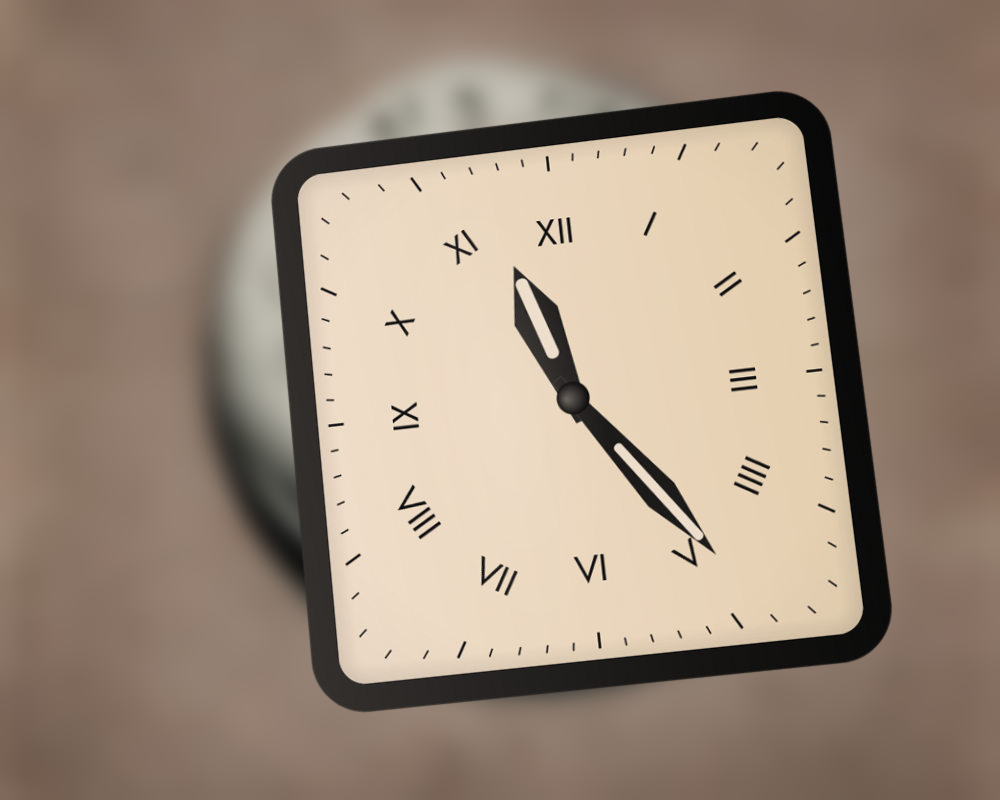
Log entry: h=11 m=24
